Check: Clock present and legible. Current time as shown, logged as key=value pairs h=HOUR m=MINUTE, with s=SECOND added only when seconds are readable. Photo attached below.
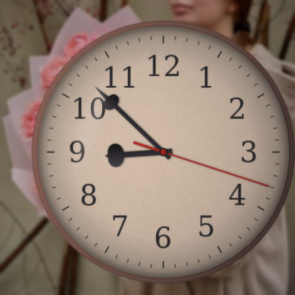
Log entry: h=8 m=52 s=18
